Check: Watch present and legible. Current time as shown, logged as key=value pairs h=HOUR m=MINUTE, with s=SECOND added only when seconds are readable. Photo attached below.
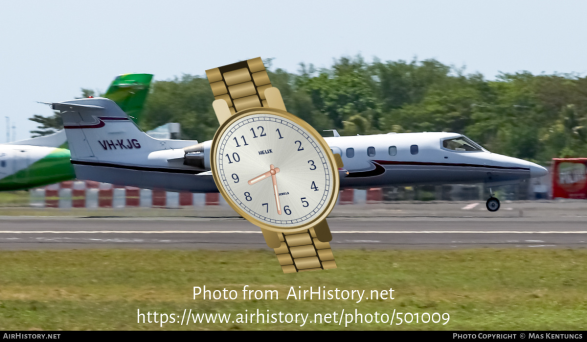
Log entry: h=8 m=32
